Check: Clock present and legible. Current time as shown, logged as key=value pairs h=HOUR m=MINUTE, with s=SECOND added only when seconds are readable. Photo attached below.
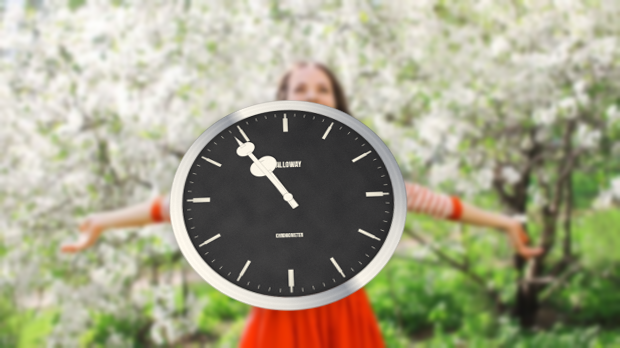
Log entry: h=10 m=54
